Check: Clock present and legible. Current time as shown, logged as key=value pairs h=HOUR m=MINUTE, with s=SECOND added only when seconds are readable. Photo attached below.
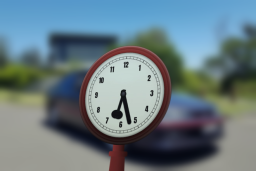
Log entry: h=6 m=27
